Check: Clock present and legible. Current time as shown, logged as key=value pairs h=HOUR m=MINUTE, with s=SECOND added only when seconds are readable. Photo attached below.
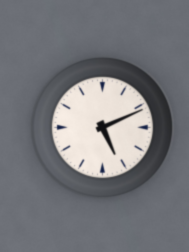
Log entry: h=5 m=11
